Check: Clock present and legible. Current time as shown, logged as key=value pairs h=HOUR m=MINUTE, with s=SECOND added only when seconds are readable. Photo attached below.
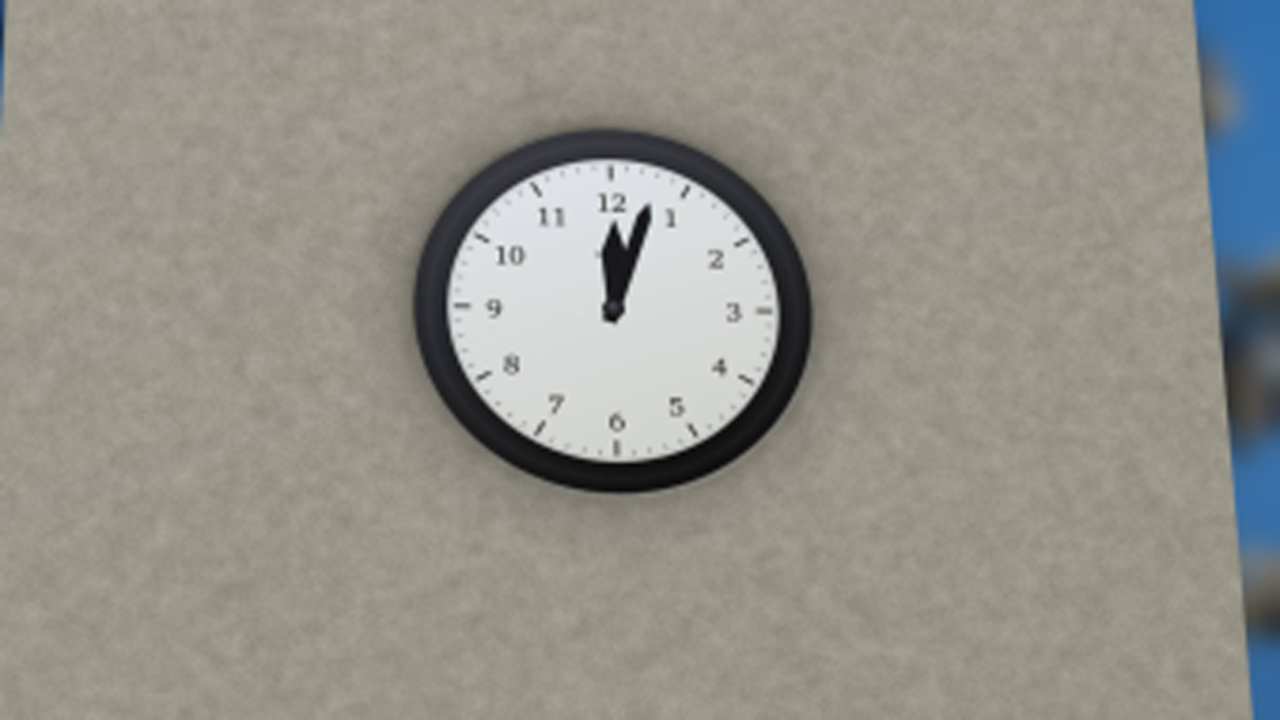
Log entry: h=12 m=3
